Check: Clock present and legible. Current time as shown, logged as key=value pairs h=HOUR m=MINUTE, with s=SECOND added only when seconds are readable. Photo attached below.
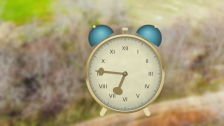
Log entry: h=6 m=46
